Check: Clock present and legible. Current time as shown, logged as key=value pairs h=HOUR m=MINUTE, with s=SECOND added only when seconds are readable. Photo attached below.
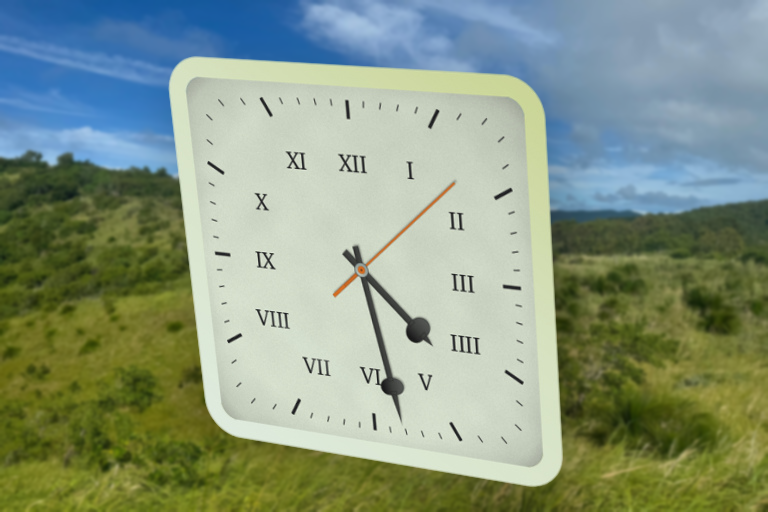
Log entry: h=4 m=28 s=8
